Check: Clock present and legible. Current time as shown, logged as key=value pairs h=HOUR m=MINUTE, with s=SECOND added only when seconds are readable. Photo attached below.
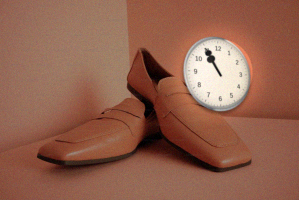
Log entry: h=10 m=55
